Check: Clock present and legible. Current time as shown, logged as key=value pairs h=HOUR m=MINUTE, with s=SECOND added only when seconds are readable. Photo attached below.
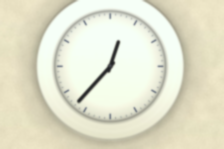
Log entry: h=12 m=37
